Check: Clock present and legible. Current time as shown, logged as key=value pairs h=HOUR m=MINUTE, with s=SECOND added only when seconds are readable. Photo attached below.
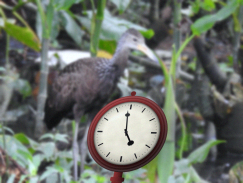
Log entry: h=4 m=59
